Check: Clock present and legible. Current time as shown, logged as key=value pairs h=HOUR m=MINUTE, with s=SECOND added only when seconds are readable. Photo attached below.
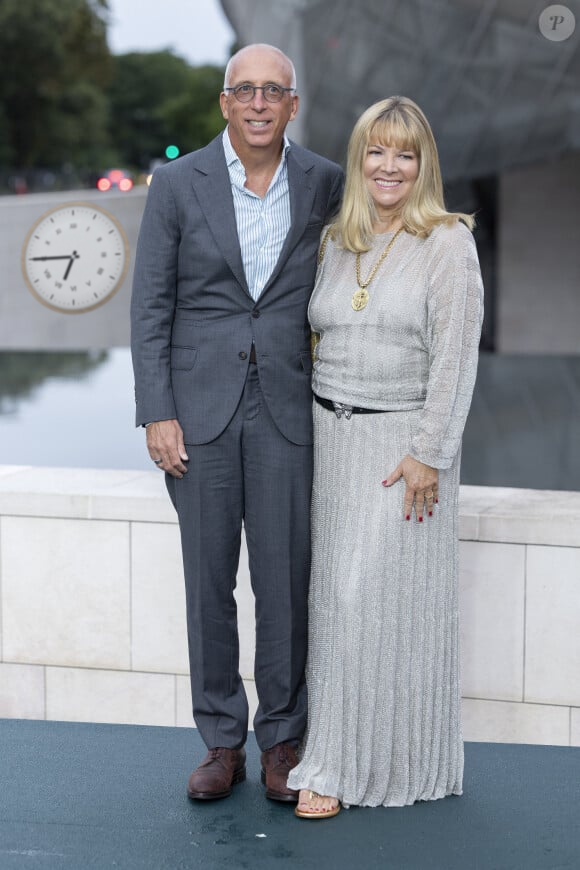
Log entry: h=6 m=45
